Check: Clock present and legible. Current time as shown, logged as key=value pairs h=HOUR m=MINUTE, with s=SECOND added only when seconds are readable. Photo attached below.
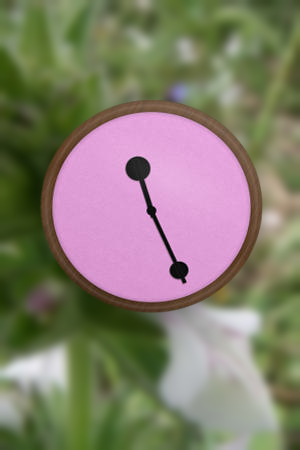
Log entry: h=11 m=26
